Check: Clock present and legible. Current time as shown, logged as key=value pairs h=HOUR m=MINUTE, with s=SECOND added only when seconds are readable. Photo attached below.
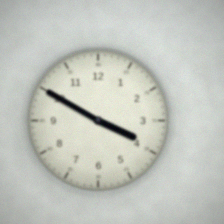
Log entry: h=3 m=50
